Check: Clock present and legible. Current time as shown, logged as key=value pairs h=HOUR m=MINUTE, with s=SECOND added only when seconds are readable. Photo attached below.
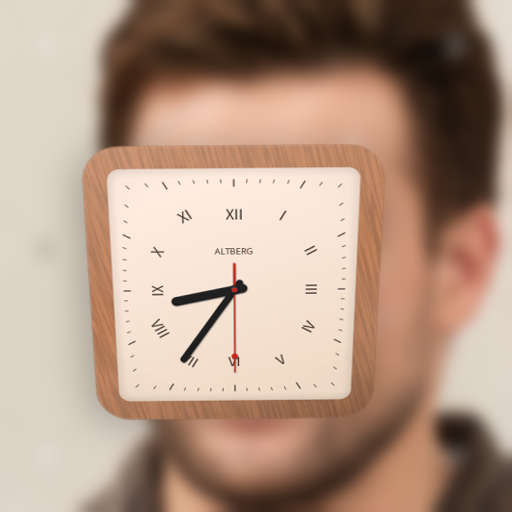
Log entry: h=8 m=35 s=30
